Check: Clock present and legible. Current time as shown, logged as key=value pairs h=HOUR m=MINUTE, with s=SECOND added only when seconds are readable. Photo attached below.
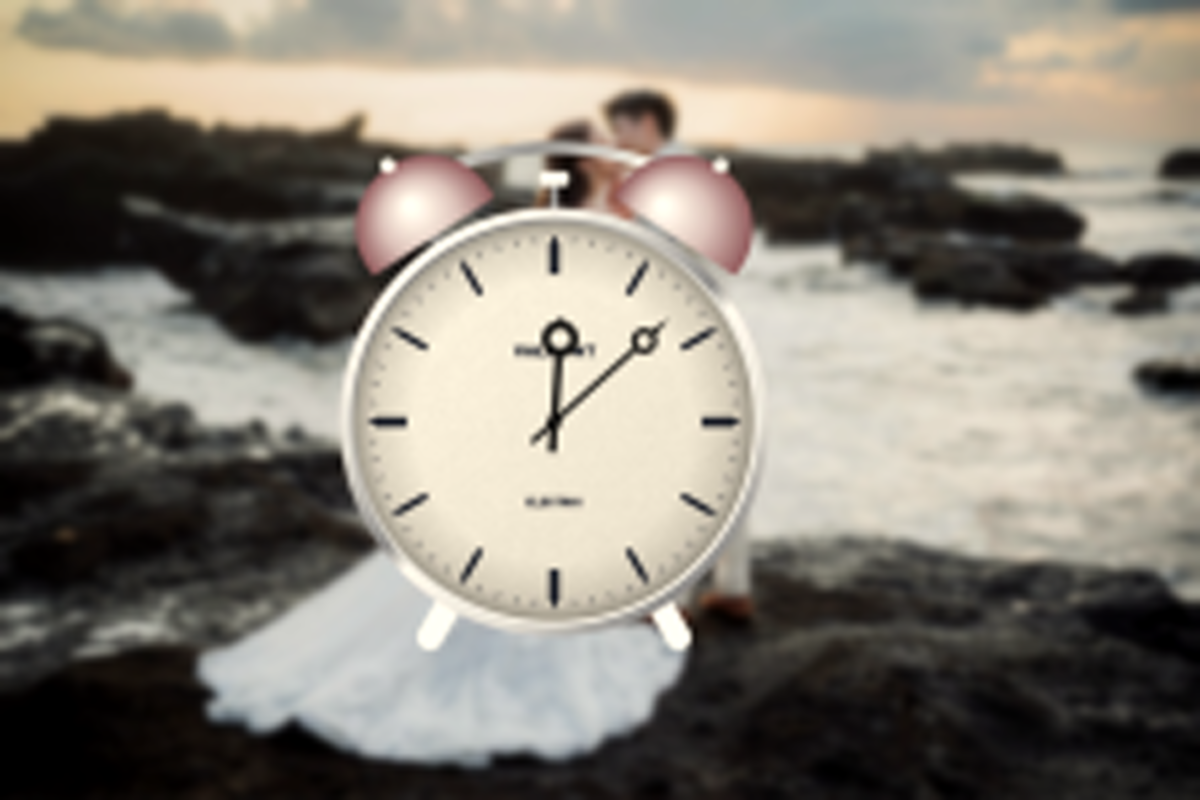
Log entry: h=12 m=8
